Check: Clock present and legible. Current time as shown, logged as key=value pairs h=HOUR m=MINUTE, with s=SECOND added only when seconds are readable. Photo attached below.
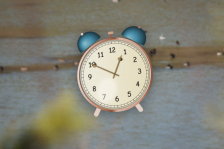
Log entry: h=12 m=50
